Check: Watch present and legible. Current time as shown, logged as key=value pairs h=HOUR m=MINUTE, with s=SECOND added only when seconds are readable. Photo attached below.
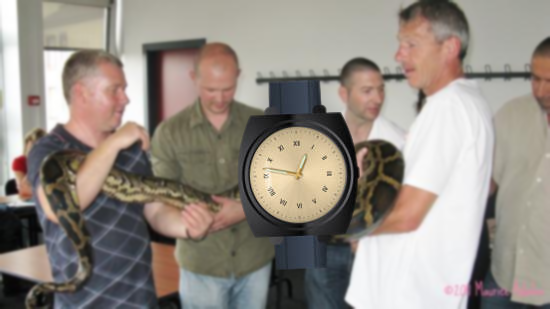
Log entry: h=12 m=47
